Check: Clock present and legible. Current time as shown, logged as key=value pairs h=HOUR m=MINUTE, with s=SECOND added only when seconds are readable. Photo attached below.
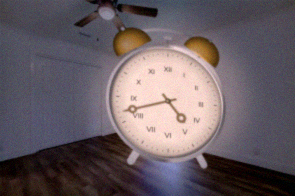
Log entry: h=4 m=42
